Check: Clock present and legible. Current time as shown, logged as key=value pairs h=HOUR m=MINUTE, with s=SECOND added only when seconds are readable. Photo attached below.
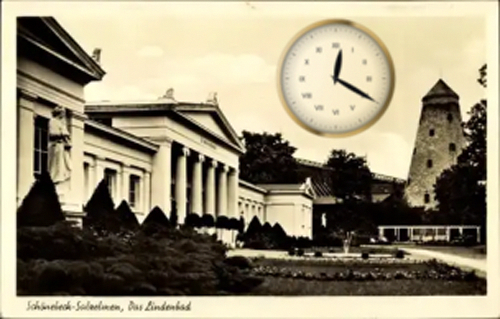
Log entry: h=12 m=20
